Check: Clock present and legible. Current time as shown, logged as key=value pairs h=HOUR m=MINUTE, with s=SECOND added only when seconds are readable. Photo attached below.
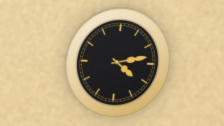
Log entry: h=4 m=13
